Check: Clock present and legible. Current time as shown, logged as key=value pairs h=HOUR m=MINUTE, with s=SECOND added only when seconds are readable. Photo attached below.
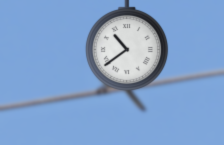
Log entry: h=10 m=39
